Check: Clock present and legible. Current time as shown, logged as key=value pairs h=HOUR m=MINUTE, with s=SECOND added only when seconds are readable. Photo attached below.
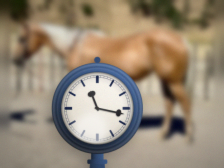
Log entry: h=11 m=17
